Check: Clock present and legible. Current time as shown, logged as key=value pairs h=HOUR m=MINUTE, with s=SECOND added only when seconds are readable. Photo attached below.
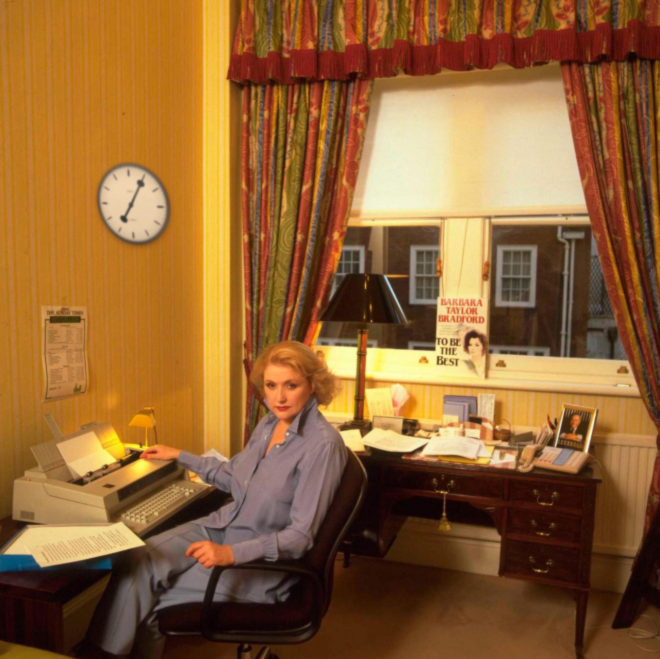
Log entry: h=7 m=5
